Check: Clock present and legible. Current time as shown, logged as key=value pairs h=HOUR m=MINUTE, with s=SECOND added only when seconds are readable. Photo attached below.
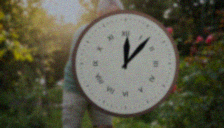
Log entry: h=12 m=7
